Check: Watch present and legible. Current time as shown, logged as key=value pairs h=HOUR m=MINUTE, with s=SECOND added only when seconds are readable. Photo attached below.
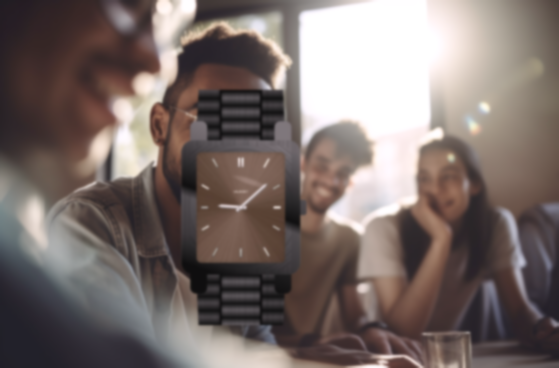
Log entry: h=9 m=8
